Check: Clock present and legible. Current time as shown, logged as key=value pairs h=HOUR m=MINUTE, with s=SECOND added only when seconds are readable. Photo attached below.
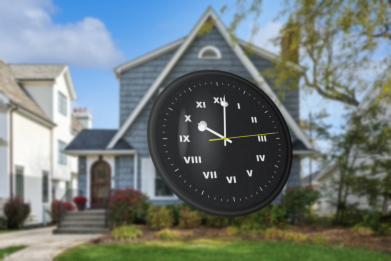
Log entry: h=10 m=1 s=14
